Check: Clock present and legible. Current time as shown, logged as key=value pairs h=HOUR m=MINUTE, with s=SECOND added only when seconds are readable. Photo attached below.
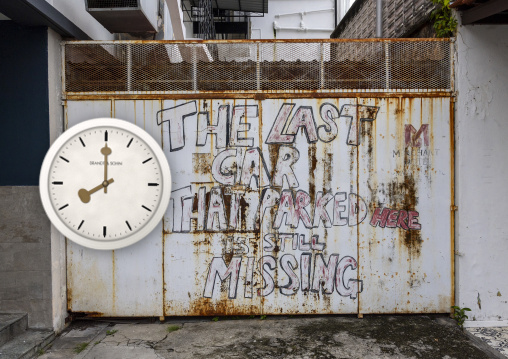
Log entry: h=8 m=0
